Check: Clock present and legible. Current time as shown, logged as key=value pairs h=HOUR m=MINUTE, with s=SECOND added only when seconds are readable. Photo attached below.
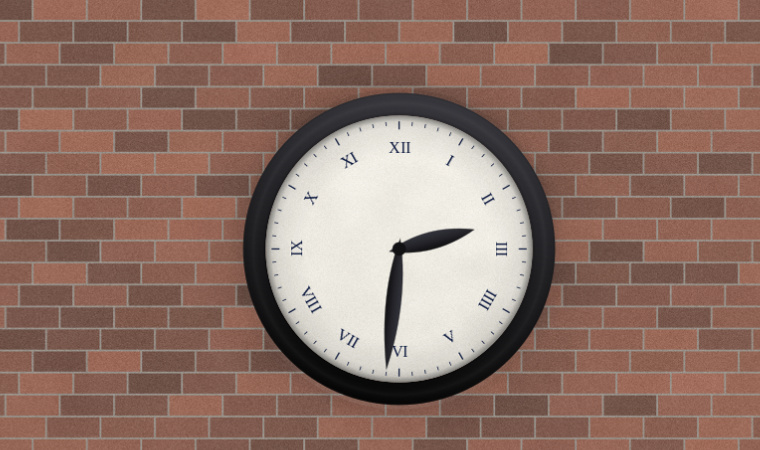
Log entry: h=2 m=31
